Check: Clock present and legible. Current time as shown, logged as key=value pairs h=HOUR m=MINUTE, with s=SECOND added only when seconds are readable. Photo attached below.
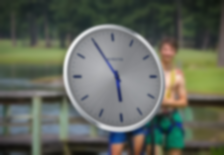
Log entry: h=5 m=55
